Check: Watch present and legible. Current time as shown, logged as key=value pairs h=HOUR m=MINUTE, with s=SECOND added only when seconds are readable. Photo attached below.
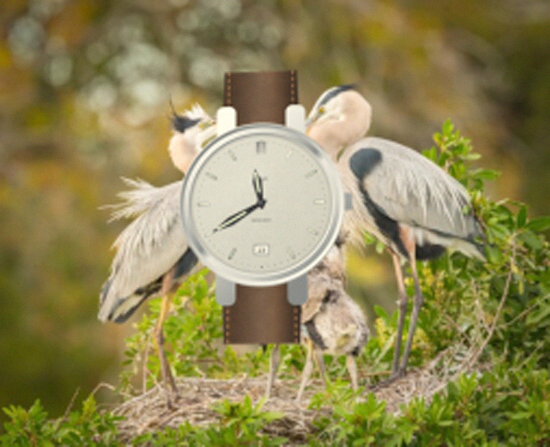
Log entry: h=11 m=40
